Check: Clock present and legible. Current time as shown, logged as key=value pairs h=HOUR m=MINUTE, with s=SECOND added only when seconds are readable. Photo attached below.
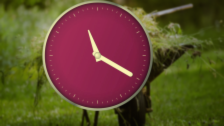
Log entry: h=11 m=20
